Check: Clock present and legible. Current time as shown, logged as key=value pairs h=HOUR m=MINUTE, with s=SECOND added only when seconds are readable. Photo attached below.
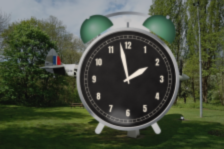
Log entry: h=1 m=58
